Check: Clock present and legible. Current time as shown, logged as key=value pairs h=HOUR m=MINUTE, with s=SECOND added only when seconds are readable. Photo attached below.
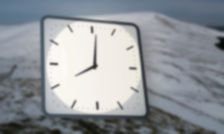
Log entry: h=8 m=1
